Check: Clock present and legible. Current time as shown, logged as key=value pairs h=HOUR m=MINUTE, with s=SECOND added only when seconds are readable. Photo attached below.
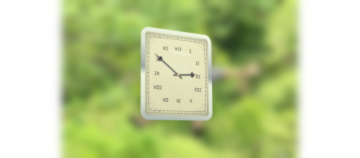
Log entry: h=2 m=51
